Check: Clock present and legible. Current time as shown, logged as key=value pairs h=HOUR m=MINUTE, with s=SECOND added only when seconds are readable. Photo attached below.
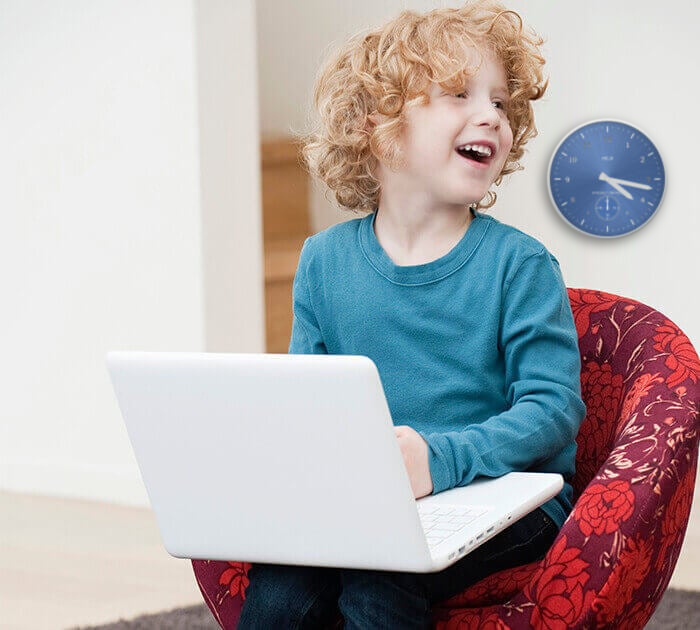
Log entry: h=4 m=17
